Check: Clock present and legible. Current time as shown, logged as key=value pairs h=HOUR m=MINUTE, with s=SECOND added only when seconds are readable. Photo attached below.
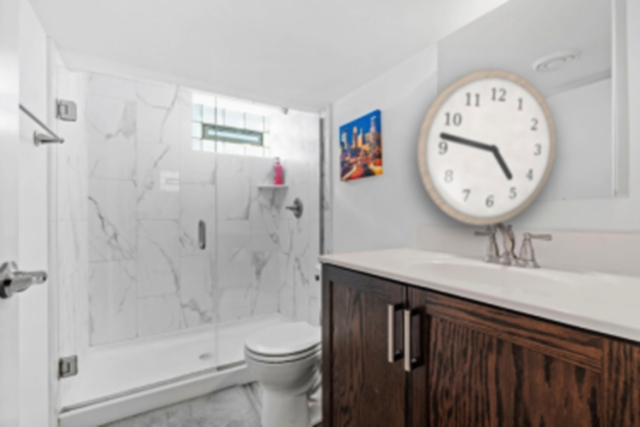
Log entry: h=4 m=47
